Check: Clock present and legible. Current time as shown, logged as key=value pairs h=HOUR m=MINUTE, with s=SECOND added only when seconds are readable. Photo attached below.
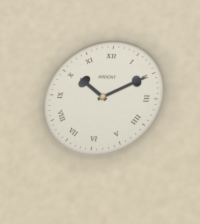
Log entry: h=10 m=10
